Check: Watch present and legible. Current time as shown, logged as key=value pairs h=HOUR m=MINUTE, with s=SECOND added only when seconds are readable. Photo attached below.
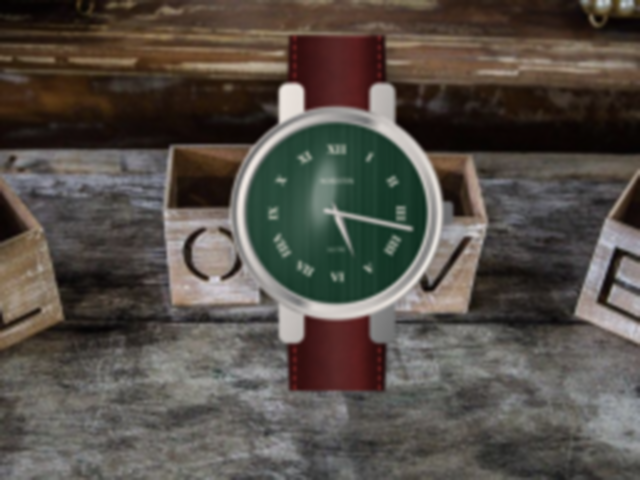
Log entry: h=5 m=17
